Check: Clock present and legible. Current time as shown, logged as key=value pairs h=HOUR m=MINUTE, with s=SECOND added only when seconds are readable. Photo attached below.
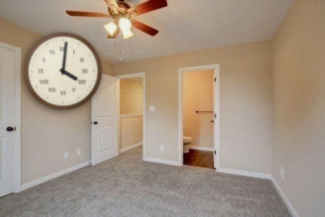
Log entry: h=4 m=1
